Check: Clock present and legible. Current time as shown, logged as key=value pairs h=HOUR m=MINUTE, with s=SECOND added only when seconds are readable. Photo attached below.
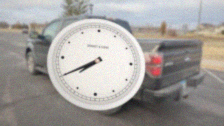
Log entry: h=7 m=40
